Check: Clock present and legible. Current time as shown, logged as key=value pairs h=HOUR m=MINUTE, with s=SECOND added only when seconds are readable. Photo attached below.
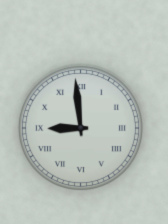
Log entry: h=8 m=59
